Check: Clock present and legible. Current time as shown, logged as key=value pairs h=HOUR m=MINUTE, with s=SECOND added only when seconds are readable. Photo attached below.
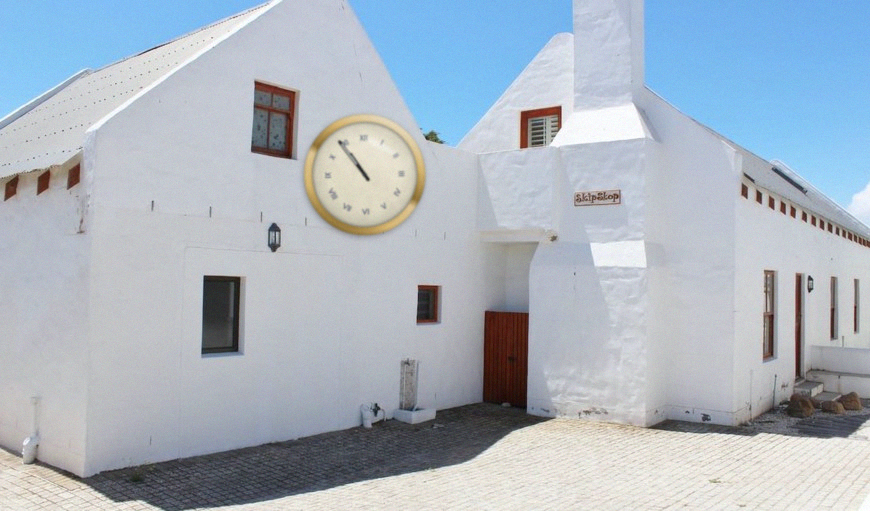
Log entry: h=10 m=54
